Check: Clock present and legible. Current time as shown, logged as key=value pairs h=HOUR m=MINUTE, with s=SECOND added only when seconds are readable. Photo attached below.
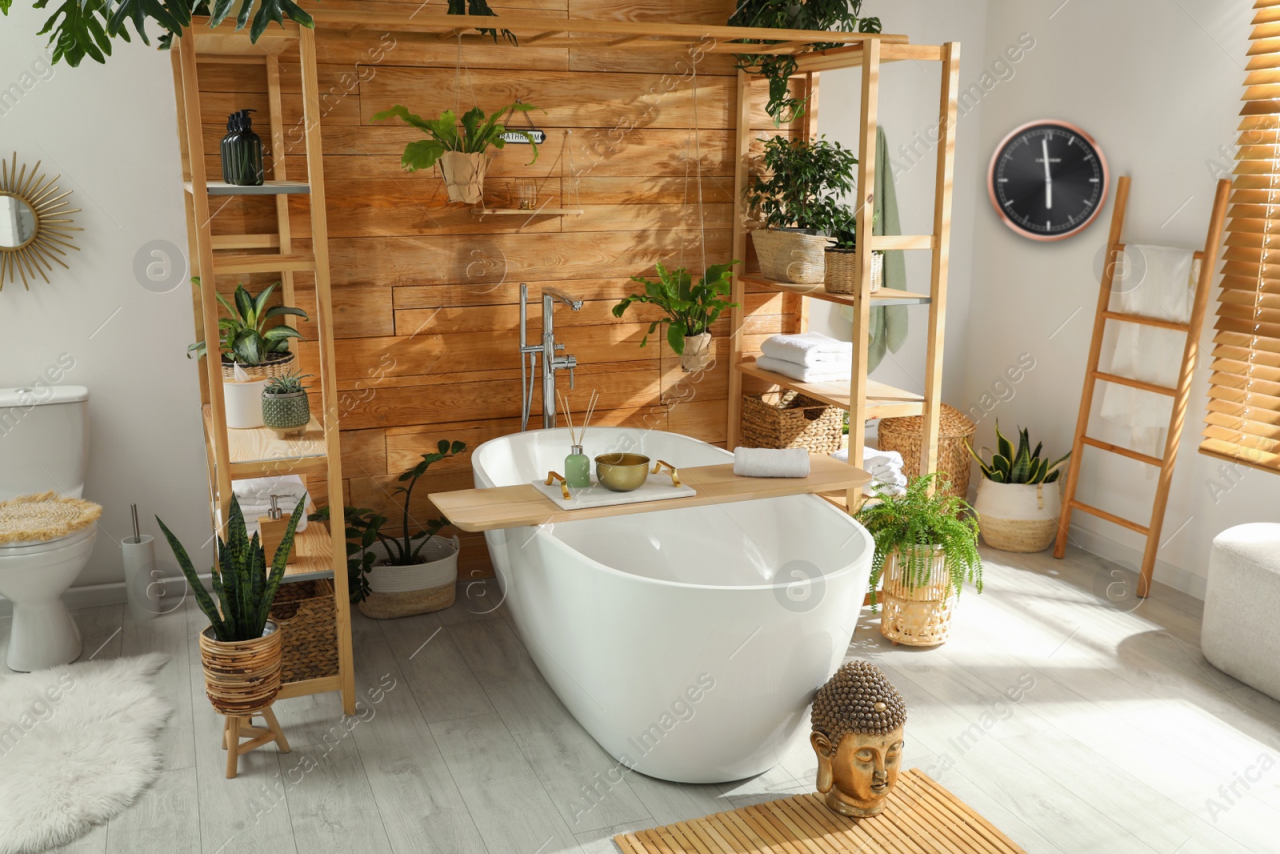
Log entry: h=5 m=59
